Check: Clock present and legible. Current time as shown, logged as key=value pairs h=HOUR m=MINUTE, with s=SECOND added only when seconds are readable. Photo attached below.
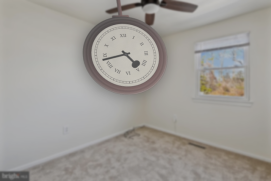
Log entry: h=4 m=43
